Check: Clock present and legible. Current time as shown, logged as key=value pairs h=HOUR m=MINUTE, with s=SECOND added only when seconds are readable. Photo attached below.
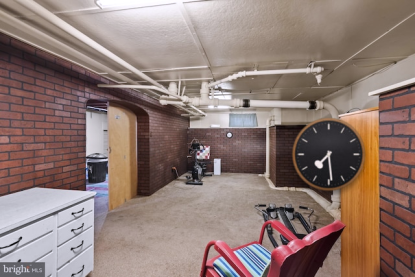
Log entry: h=7 m=29
